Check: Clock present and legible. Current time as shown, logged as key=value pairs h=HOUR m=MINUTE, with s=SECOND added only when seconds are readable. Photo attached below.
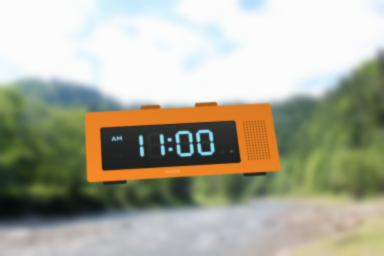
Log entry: h=11 m=0
